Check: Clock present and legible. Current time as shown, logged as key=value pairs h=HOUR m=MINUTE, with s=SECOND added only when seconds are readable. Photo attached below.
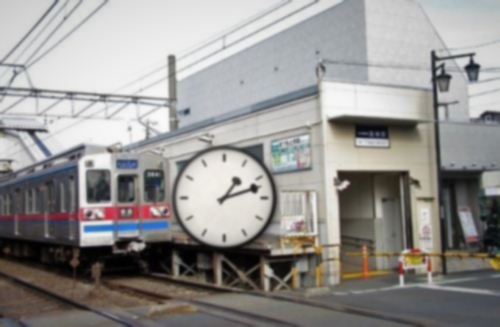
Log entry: h=1 m=12
